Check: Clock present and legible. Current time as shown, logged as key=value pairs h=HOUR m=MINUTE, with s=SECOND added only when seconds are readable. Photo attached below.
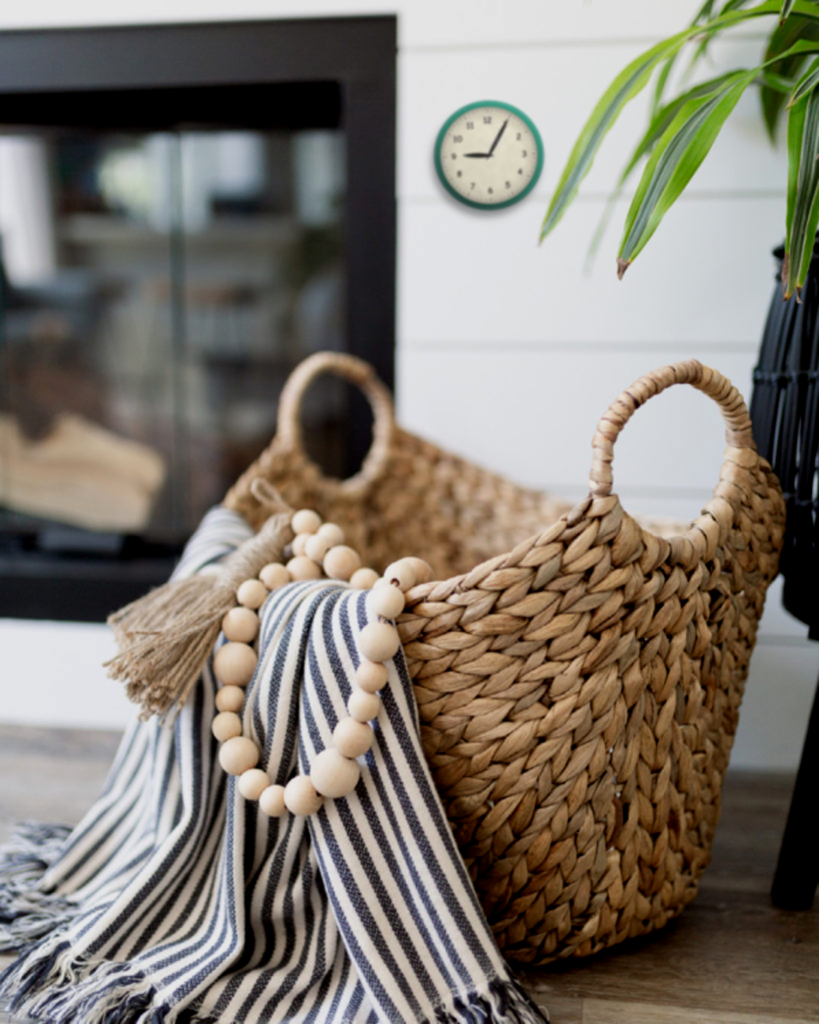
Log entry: h=9 m=5
